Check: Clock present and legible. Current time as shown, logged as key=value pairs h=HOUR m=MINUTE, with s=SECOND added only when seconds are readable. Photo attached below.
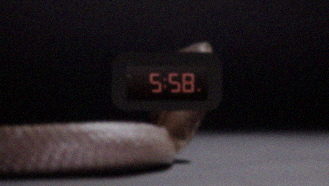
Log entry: h=5 m=58
